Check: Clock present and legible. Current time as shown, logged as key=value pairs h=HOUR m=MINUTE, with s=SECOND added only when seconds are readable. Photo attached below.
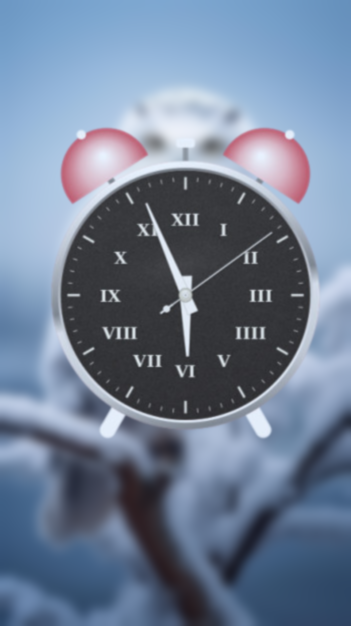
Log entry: h=5 m=56 s=9
